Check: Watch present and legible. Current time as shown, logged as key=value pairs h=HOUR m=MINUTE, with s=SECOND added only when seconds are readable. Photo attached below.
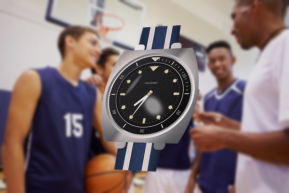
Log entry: h=7 m=35
